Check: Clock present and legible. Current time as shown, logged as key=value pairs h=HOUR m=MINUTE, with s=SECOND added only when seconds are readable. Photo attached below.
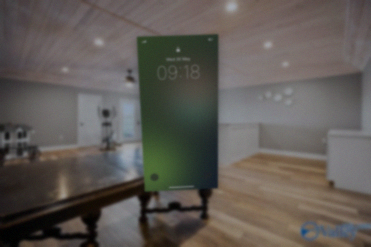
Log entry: h=9 m=18
